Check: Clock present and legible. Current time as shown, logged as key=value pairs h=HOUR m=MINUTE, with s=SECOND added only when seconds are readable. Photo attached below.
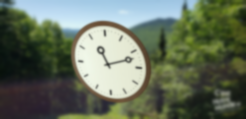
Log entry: h=11 m=12
